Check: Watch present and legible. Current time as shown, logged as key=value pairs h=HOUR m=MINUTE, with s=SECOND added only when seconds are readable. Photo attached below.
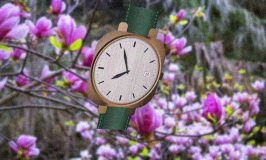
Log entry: h=7 m=56
